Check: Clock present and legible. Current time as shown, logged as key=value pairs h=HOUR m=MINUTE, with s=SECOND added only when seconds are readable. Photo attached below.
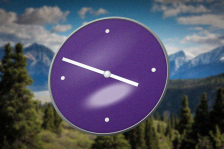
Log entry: h=3 m=49
